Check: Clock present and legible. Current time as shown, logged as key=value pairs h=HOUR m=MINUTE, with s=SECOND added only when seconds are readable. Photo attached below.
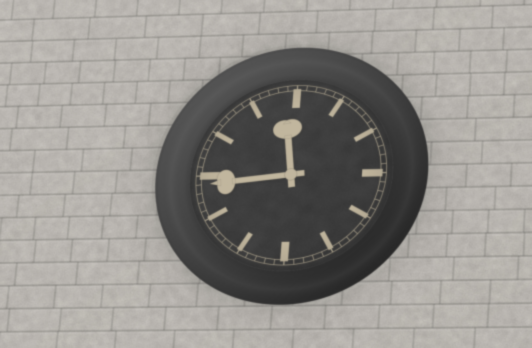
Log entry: h=11 m=44
